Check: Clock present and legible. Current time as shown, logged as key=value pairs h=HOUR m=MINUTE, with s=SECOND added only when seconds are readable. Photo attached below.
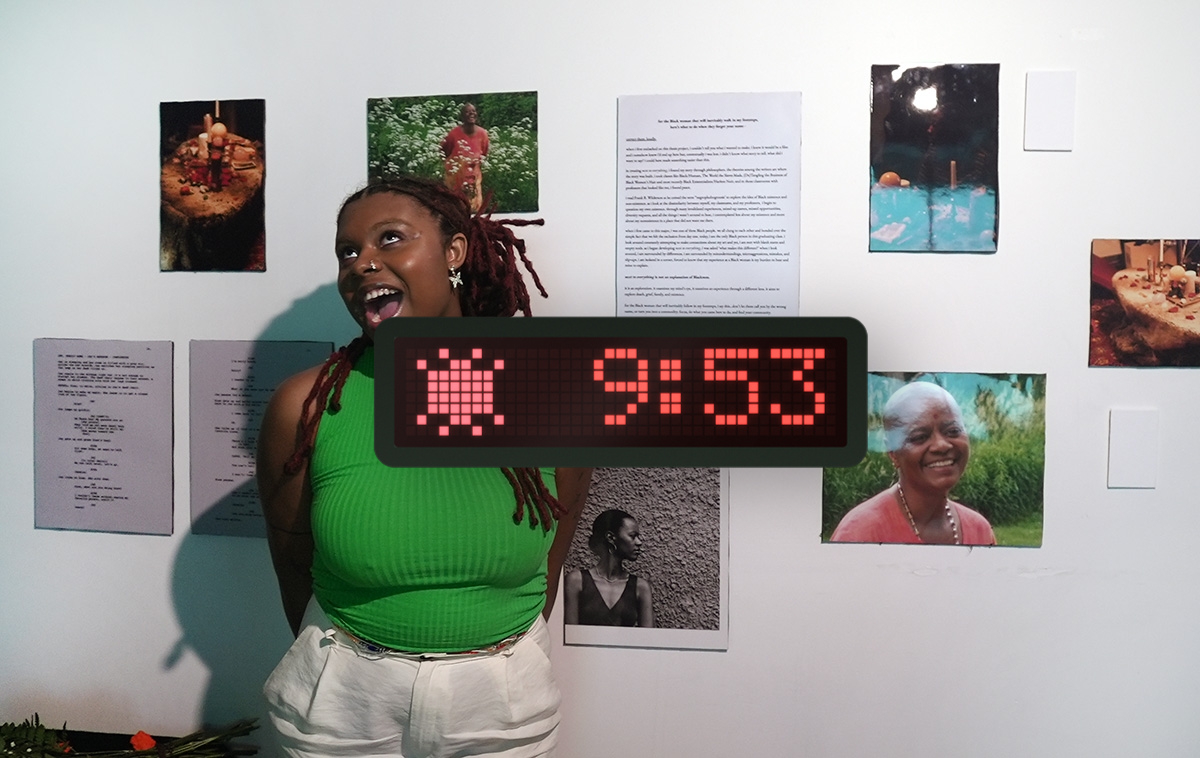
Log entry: h=9 m=53
